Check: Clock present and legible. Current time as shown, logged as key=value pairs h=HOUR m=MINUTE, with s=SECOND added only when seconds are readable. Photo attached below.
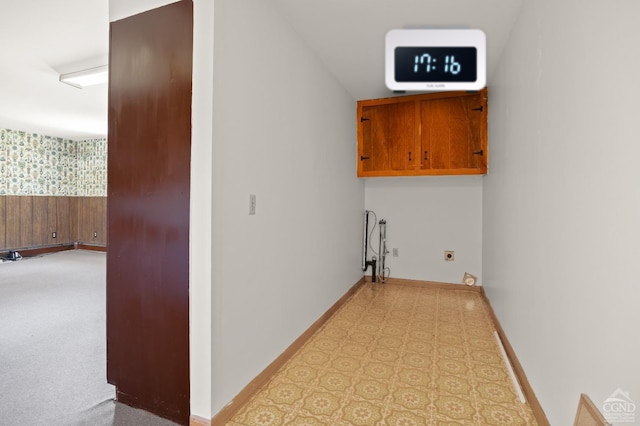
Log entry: h=17 m=16
